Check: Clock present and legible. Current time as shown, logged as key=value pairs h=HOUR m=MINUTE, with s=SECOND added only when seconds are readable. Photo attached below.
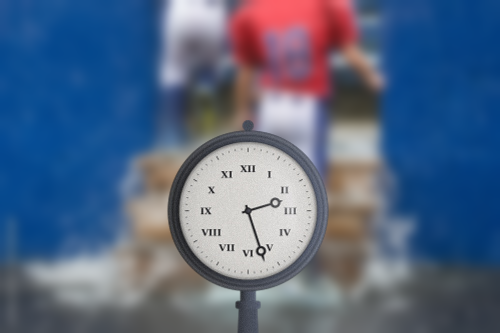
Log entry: h=2 m=27
